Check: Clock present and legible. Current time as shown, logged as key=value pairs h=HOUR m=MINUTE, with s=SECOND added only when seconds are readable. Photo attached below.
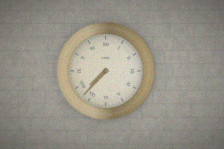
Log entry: h=7 m=37
